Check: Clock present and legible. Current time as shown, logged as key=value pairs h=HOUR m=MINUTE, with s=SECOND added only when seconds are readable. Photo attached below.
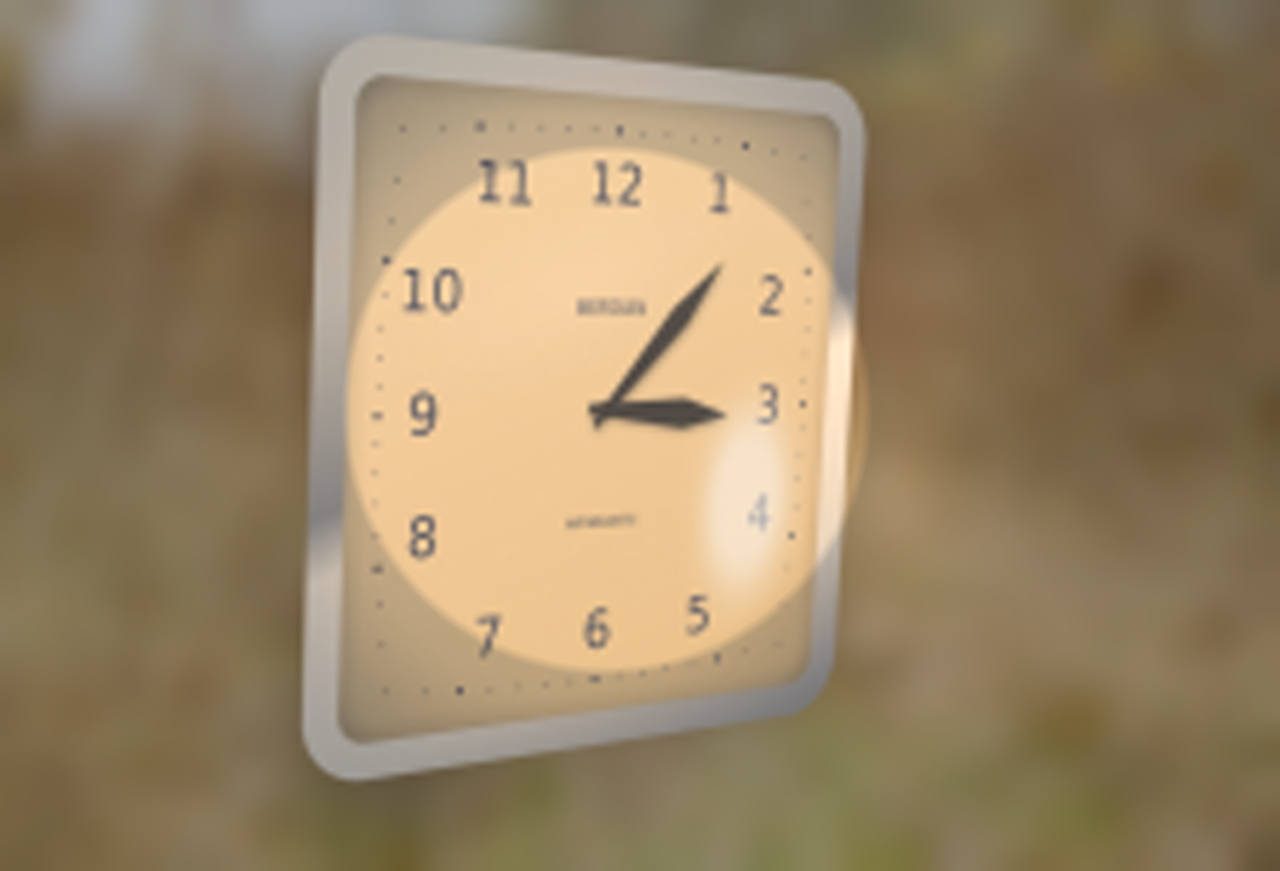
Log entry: h=3 m=7
